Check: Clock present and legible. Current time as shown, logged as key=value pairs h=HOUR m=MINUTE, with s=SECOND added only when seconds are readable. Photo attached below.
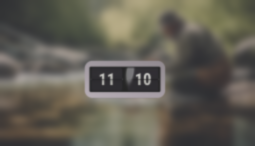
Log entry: h=11 m=10
